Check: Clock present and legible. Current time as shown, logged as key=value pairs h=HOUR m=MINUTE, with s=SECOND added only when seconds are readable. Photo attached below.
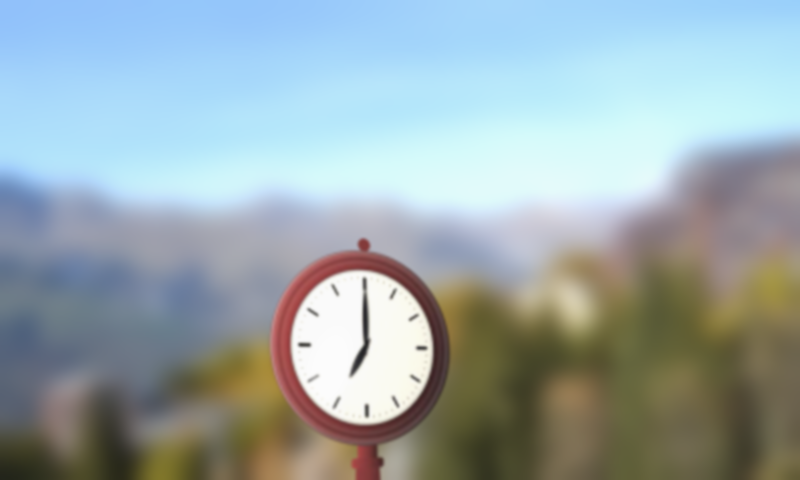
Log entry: h=7 m=0
